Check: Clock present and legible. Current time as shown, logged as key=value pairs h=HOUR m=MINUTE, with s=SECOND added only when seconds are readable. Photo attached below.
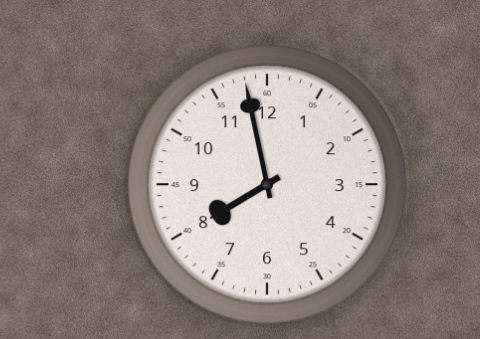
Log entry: h=7 m=58
